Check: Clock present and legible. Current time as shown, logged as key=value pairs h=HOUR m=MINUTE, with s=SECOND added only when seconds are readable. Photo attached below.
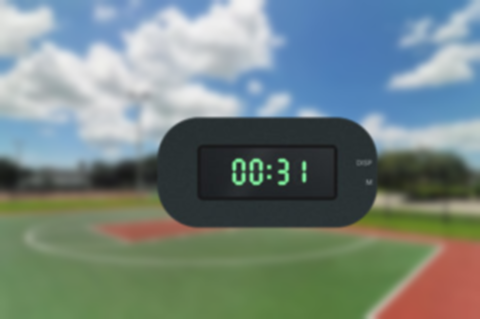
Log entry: h=0 m=31
